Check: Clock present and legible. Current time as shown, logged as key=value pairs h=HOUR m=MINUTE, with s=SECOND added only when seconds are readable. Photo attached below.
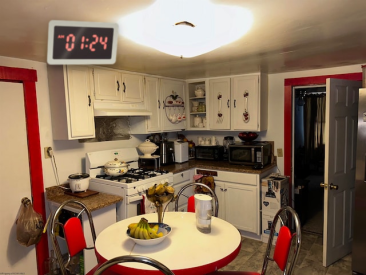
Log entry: h=1 m=24
